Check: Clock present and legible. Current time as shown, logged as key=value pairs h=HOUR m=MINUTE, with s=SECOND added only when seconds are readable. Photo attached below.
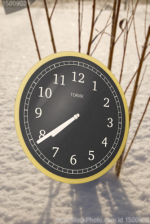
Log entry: h=7 m=39
